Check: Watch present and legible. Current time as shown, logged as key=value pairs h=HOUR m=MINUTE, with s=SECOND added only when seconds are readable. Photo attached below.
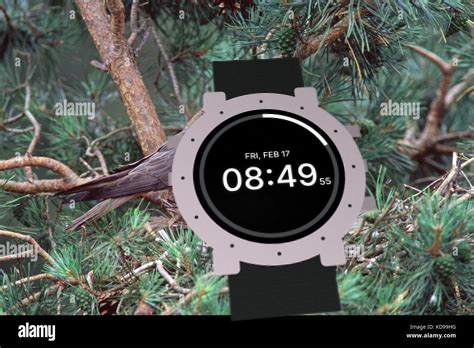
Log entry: h=8 m=49 s=55
